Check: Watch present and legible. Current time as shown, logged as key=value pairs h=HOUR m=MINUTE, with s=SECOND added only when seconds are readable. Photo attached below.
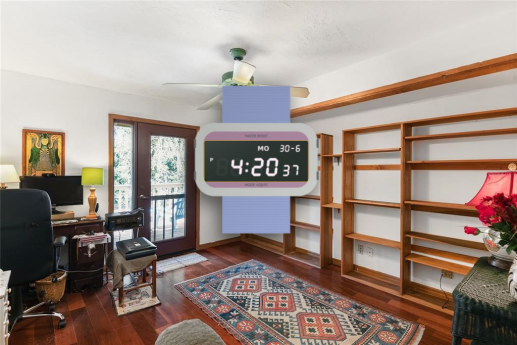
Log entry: h=4 m=20 s=37
